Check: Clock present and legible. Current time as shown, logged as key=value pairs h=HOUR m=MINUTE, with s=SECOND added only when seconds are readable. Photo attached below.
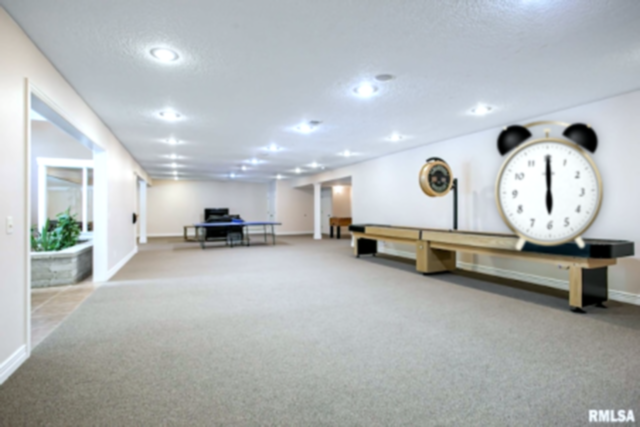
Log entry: h=6 m=0
